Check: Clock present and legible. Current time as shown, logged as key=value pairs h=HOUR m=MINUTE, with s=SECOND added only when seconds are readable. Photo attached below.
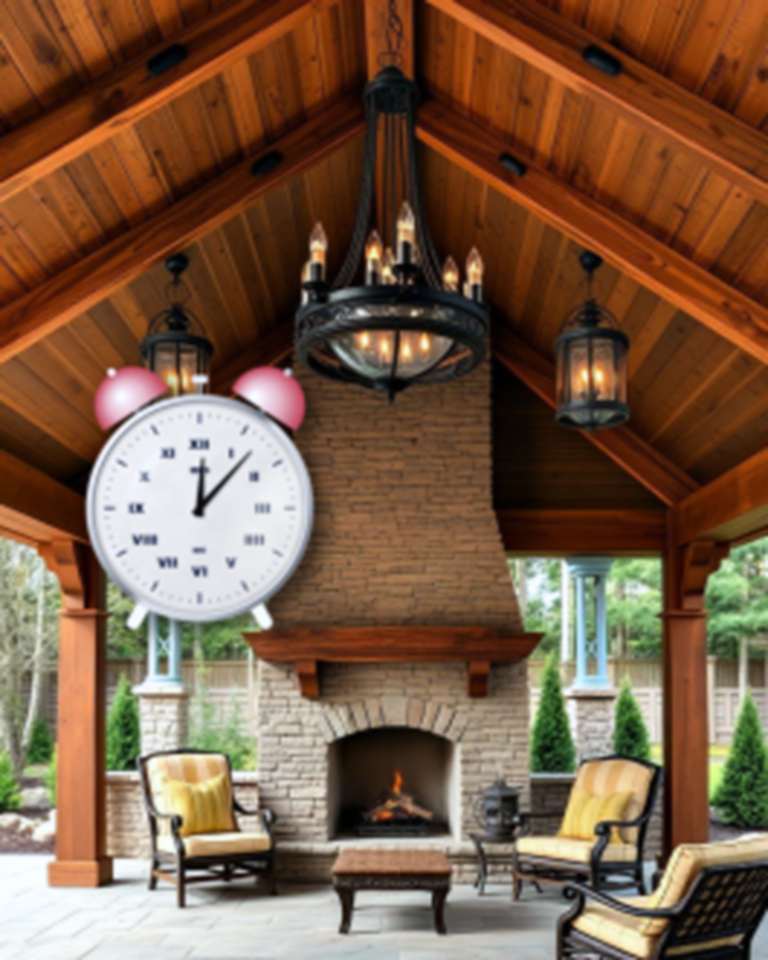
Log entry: h=12 m=7
